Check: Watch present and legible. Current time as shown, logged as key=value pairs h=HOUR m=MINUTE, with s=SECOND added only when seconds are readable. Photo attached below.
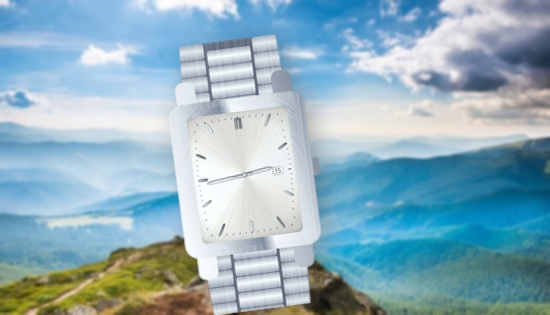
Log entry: h=2 m=44
